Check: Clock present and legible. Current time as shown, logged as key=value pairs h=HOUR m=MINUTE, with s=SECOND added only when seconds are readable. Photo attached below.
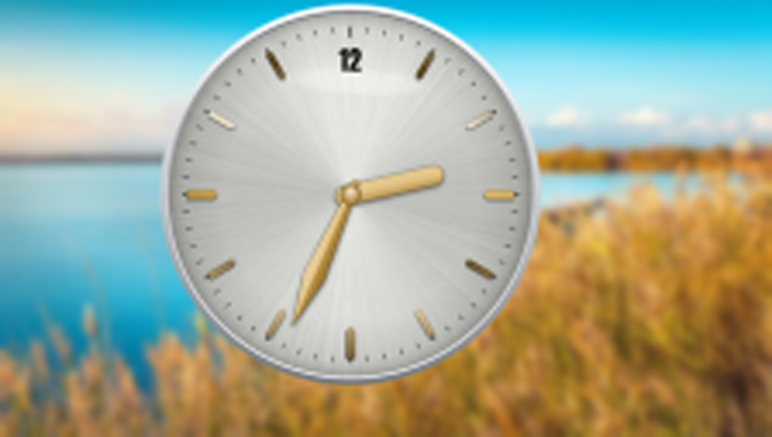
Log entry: h=2 m=34
